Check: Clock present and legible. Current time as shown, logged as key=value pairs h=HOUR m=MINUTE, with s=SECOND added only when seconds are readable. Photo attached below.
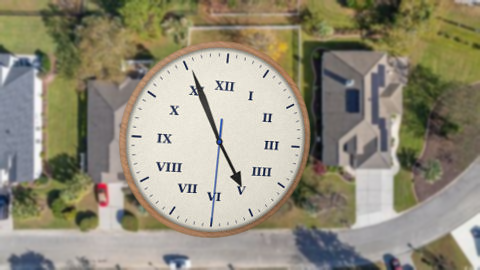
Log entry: h=4 m=55 s=30
